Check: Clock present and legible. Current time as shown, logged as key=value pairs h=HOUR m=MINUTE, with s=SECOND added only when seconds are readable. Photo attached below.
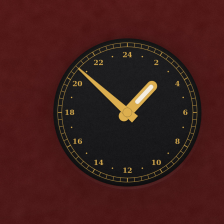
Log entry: h=2 m=52
